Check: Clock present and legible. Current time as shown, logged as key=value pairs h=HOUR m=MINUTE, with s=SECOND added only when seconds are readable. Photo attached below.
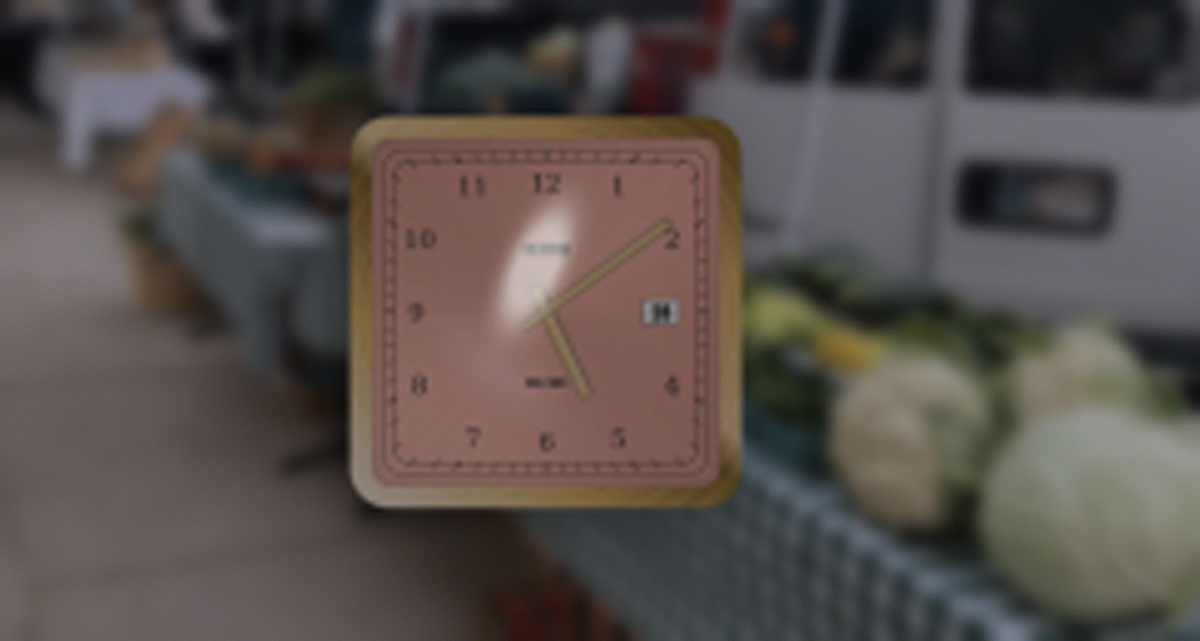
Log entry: h=5 m=9
